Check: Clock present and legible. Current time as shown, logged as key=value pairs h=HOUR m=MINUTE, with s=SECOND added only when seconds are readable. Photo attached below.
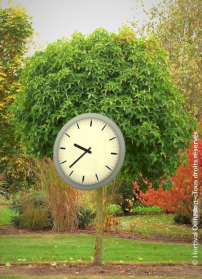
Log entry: h=9 m=37
